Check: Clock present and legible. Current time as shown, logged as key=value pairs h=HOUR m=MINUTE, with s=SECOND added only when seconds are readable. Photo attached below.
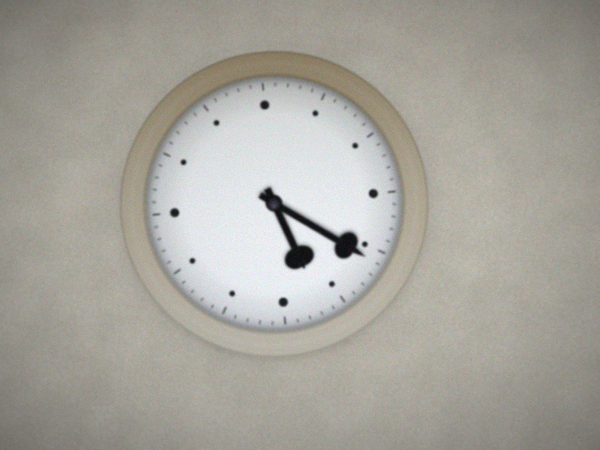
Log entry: h=5 m=21
